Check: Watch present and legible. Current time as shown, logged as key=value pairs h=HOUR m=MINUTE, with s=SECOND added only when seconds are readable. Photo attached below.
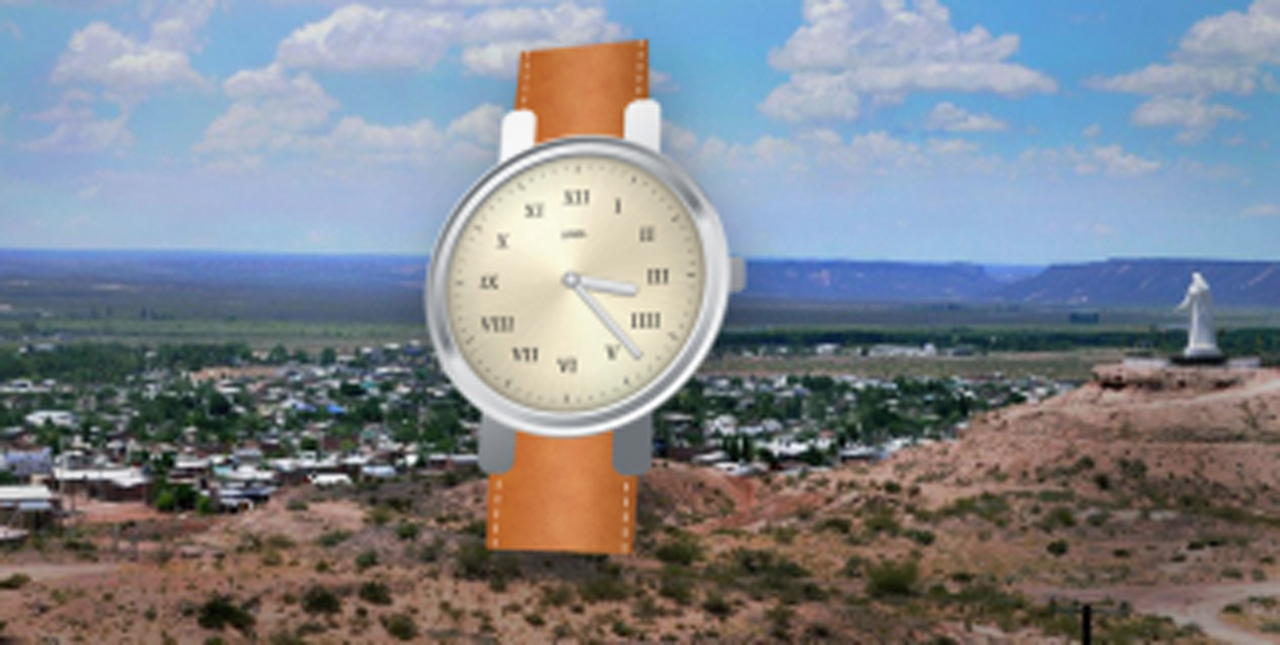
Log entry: h=3 m=23
